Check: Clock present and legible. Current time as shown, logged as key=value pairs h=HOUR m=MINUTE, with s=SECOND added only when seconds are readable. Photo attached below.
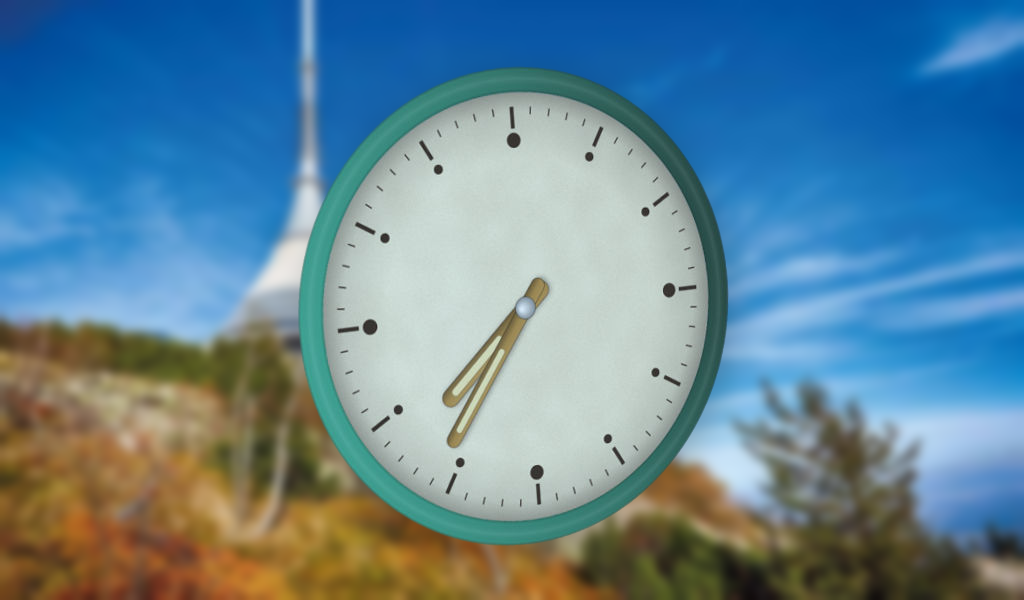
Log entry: h=7 m=36
